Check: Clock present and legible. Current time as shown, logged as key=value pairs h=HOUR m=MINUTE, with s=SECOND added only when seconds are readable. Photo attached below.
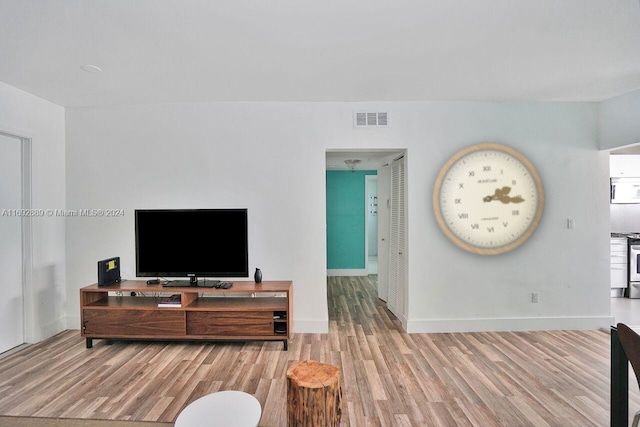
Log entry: h=2 m=16
